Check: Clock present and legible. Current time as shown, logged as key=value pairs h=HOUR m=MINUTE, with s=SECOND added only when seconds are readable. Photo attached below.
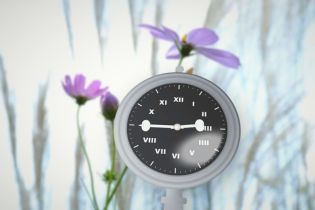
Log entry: h=2 m=45
